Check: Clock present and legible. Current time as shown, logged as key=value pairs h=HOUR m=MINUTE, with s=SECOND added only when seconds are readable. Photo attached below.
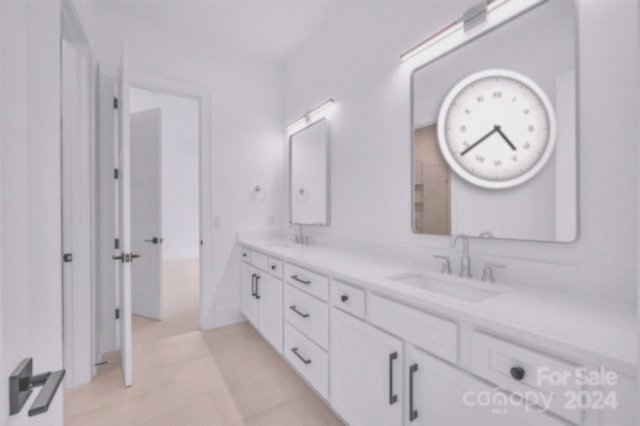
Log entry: h=4 m=39
